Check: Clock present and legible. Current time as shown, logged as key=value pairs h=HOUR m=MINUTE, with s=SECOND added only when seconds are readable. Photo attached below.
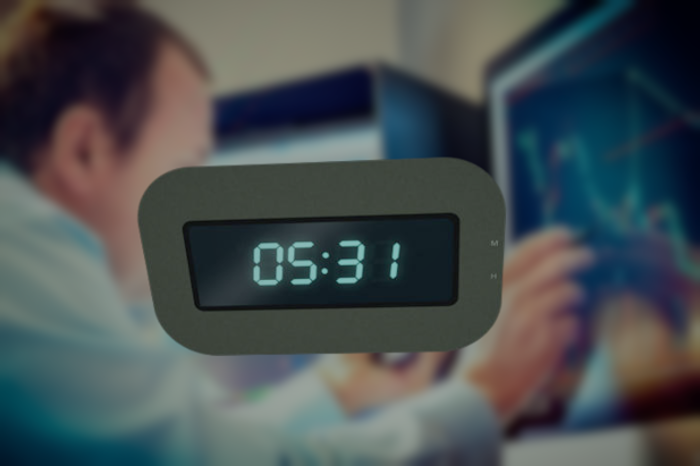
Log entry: h=5 m=31
